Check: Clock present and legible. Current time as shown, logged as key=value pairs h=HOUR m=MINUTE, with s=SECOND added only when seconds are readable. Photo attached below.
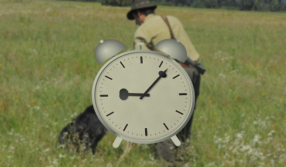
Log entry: h=9 m=7
